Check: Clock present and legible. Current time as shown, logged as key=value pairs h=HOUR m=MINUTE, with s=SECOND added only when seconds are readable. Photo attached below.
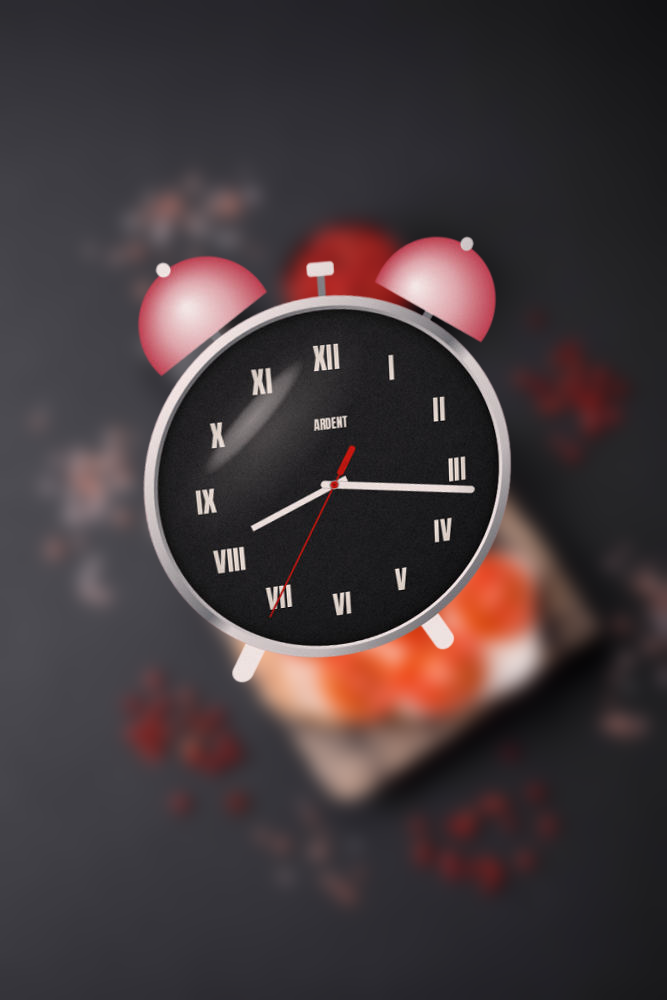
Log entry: h=8 m=16 s=35
